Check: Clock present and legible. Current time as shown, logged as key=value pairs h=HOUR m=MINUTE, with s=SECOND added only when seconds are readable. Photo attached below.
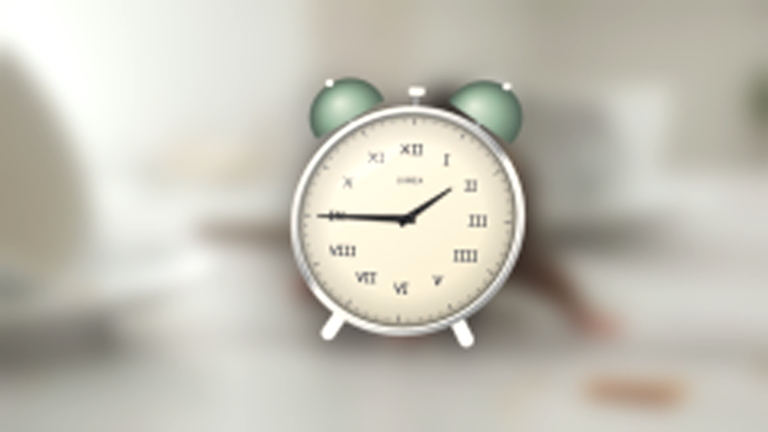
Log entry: h=1 m=45
